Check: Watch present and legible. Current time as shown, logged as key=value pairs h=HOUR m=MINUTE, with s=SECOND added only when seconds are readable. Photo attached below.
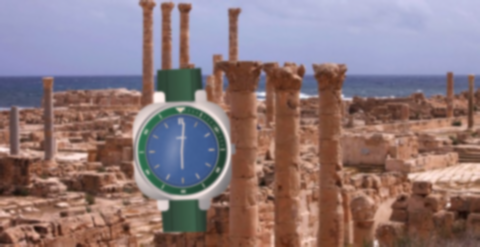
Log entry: h=6 m=1
